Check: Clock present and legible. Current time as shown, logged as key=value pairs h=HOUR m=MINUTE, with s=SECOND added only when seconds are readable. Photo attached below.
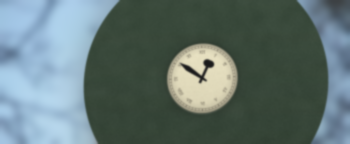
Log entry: h=12 m=51
